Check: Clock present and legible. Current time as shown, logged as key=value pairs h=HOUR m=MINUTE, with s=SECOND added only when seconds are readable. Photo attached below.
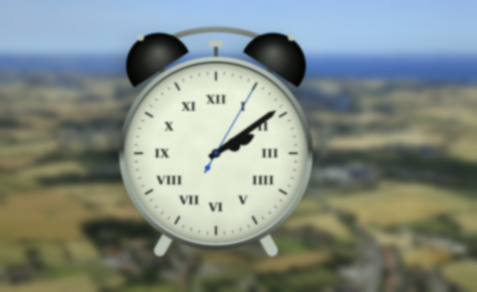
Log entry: h=2 m=9 s=5
